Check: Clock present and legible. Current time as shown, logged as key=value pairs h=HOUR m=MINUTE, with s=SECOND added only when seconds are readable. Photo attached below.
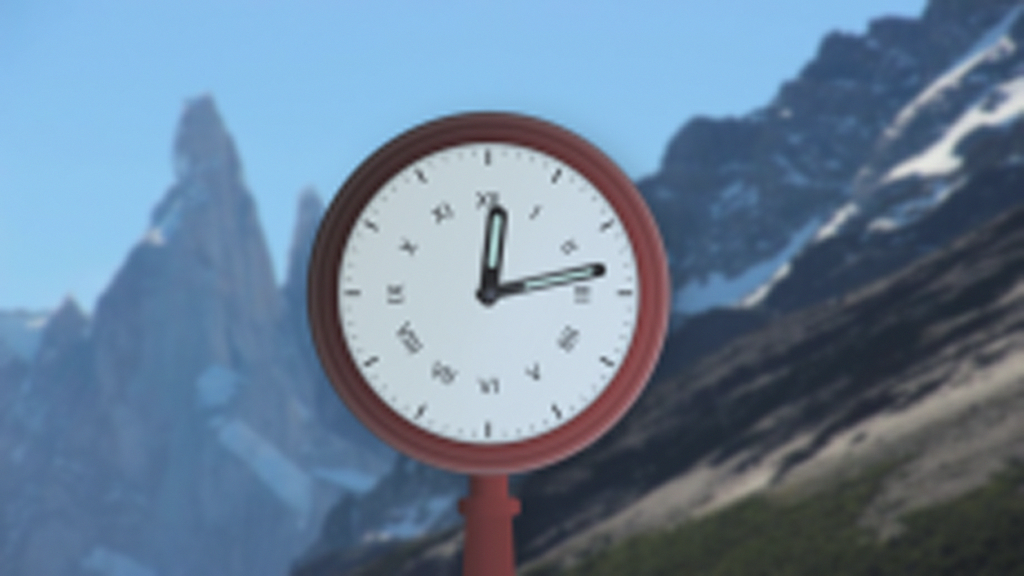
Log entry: h=12 m=13
